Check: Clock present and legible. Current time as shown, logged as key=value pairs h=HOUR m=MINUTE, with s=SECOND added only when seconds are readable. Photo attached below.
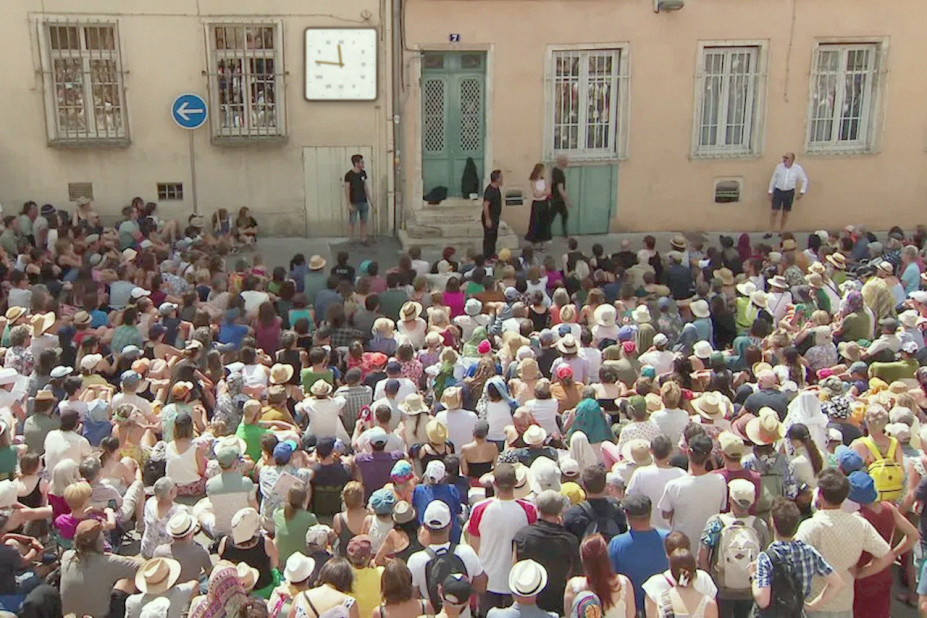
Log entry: h=11 m=46
